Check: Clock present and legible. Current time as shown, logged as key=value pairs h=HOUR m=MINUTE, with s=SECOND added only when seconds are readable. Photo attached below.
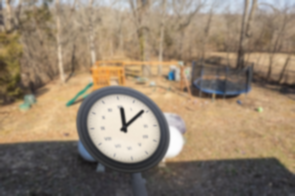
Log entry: h=12 m=9
